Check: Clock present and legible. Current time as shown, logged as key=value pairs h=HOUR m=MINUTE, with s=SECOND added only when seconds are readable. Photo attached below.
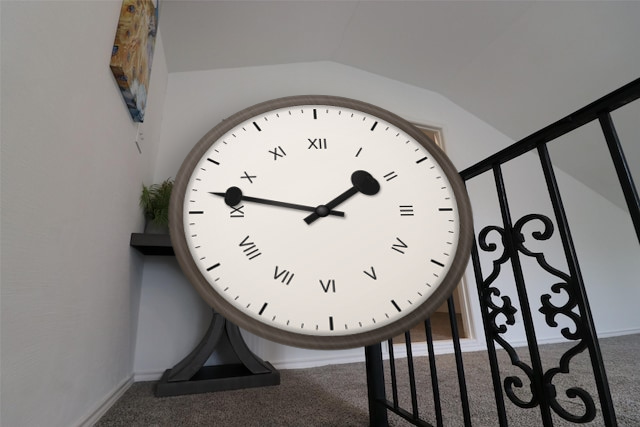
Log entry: h=1 m=47
